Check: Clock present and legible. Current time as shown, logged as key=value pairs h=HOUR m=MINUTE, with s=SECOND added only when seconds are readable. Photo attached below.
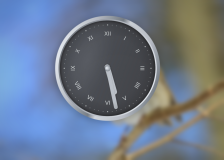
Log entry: h=5 m=28
